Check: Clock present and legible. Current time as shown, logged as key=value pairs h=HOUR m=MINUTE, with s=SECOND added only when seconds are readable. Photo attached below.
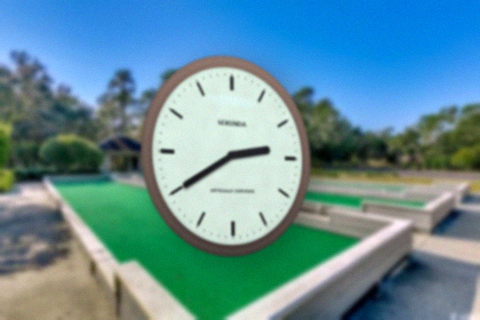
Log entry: h=2 m=40
